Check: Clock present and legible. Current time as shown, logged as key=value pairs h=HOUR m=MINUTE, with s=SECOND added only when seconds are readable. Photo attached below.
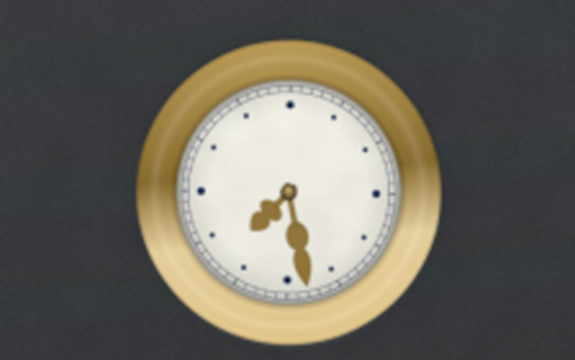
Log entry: h=7 m=28
